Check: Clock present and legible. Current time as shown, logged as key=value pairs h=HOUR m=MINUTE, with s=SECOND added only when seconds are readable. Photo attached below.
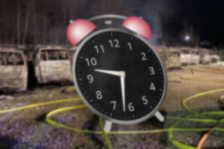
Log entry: h=9 m=32
